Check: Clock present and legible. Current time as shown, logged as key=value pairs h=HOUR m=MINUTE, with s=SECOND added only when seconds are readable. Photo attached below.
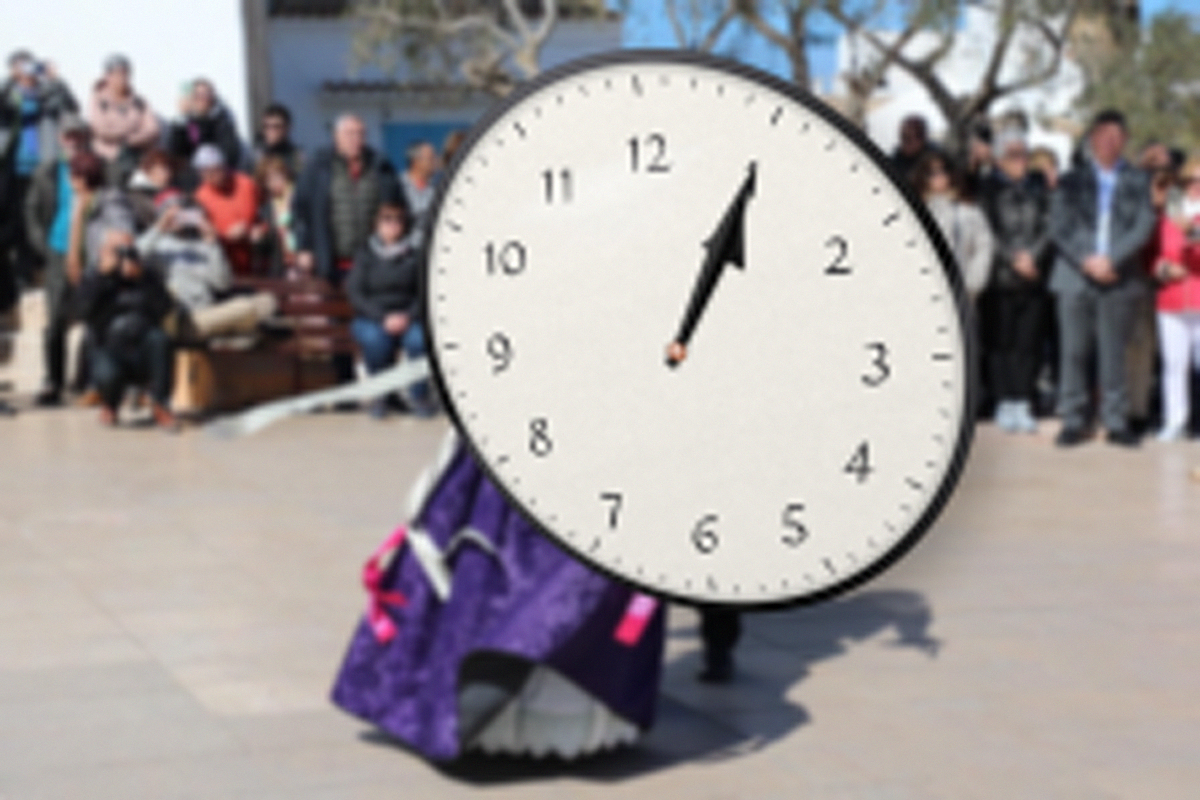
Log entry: h=1 m=5
